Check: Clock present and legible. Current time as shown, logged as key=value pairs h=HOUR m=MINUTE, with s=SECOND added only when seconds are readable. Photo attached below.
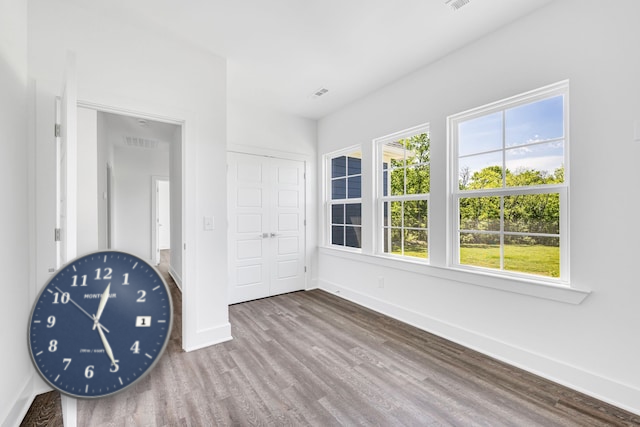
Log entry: h=12 m=24 s=51
